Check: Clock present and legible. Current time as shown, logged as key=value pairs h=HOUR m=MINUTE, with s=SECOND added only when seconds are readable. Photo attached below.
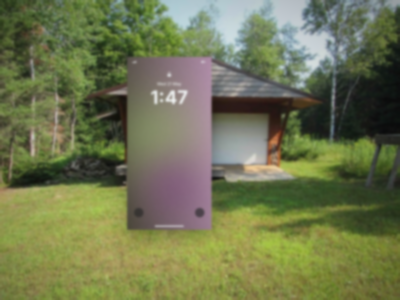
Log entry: h=1 m=47
